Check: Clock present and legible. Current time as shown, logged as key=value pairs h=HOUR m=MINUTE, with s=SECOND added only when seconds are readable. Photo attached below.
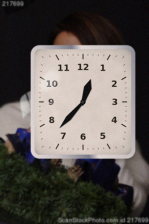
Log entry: h=12 m=37
